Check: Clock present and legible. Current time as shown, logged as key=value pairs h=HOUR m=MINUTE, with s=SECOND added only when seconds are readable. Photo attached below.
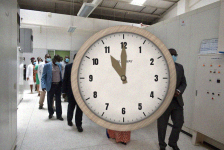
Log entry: h=11 m=0
